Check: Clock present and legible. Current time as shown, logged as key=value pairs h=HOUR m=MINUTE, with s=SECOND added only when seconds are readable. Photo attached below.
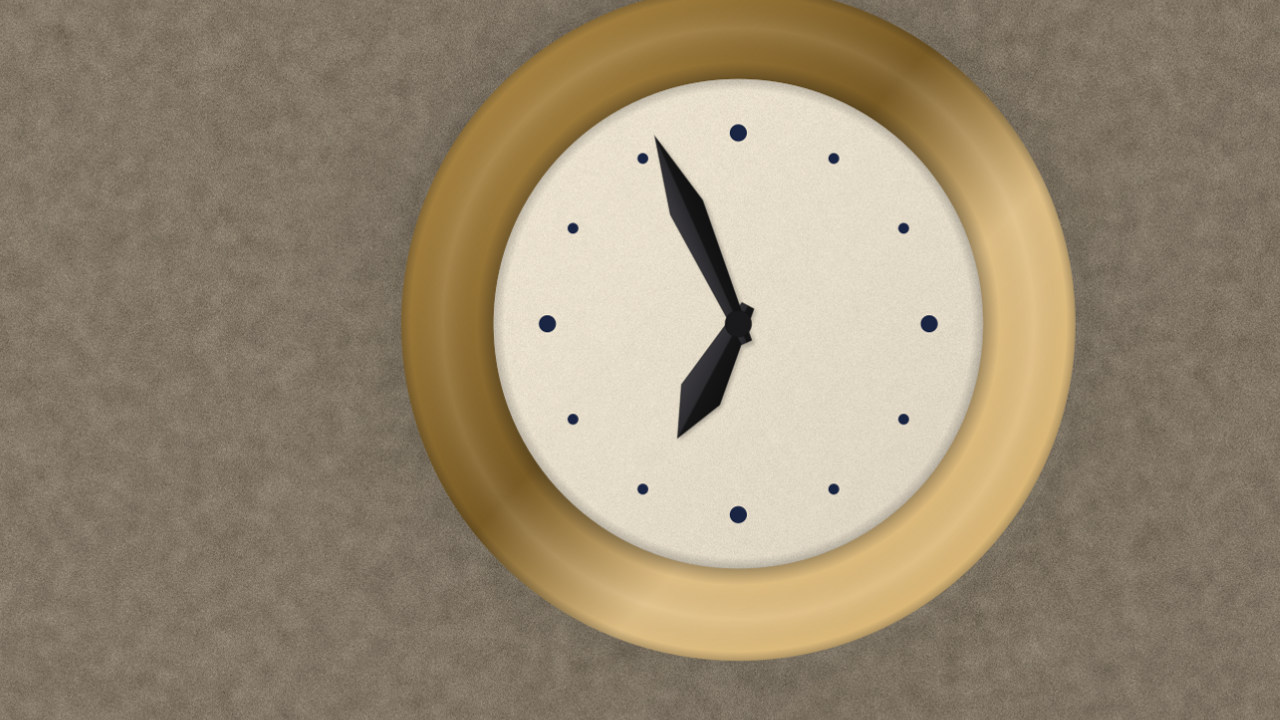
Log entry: h=6 m=56
